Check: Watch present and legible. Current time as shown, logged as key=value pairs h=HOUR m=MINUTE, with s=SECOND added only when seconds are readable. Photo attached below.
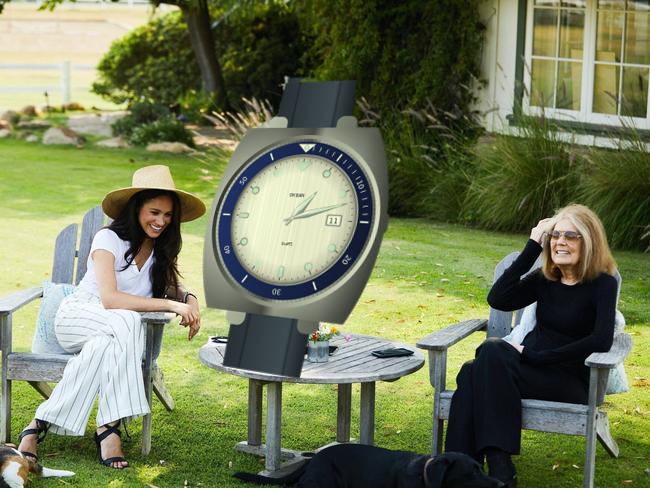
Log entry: h=1 m=12
